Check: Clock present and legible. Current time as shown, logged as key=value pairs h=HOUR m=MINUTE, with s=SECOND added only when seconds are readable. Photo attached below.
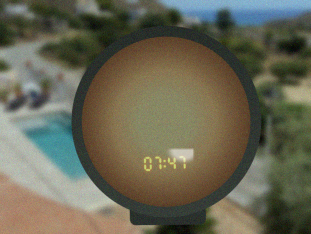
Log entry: h=7 m=47
